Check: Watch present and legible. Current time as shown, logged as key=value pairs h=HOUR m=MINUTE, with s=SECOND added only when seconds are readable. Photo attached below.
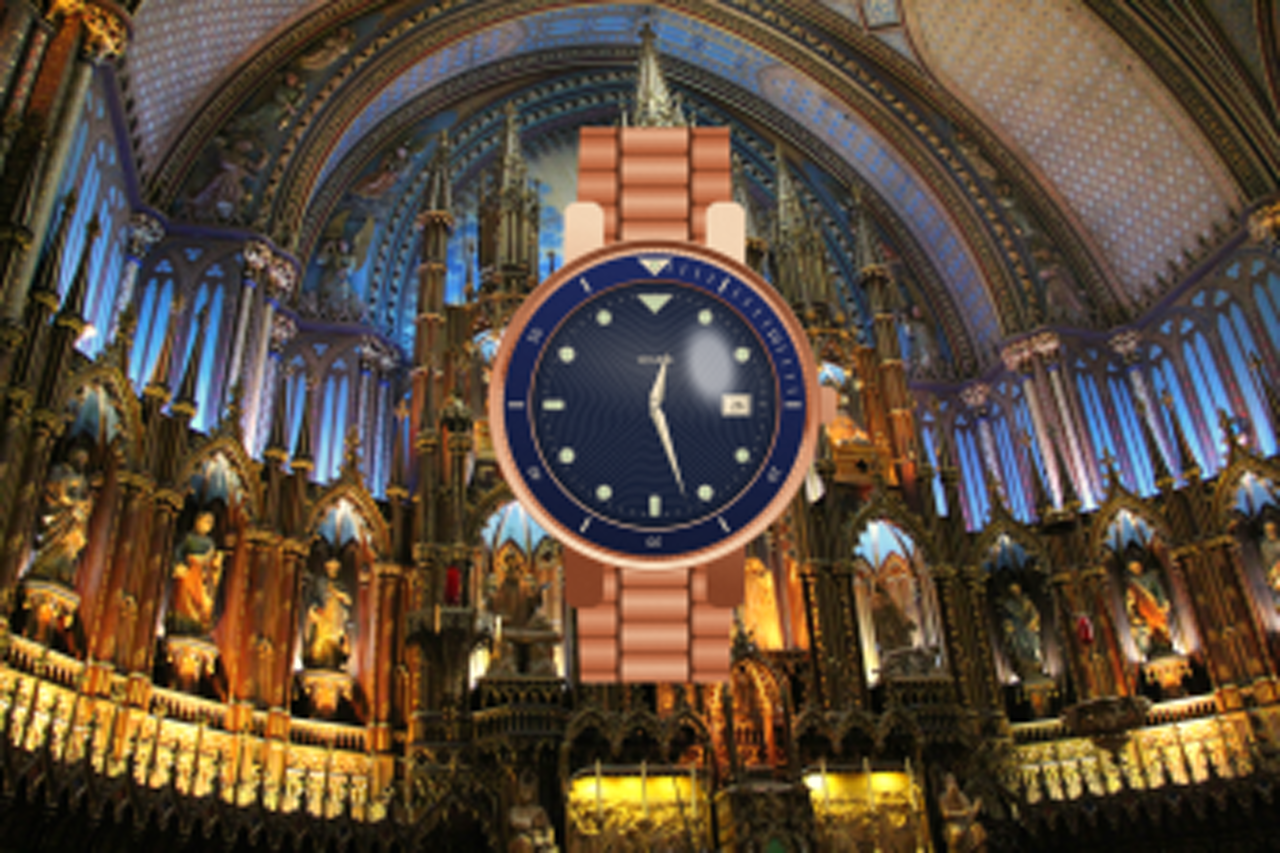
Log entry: h=12 m=27
